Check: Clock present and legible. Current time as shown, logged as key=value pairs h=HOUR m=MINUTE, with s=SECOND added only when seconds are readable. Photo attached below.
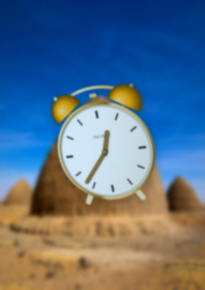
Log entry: h=12 m=37
